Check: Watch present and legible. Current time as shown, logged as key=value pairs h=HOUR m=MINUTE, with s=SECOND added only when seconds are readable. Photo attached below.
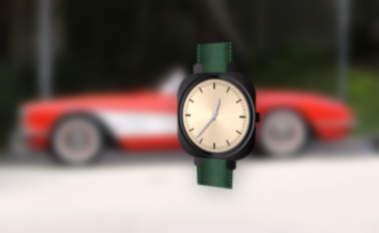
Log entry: h=12 m=37
